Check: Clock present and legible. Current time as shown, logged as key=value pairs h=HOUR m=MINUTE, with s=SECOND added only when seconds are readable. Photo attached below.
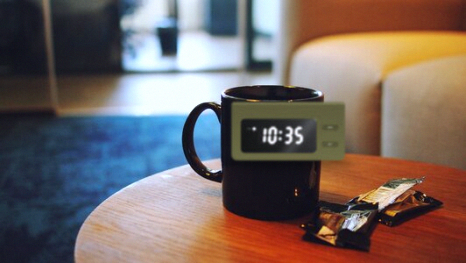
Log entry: h=10 m=35
